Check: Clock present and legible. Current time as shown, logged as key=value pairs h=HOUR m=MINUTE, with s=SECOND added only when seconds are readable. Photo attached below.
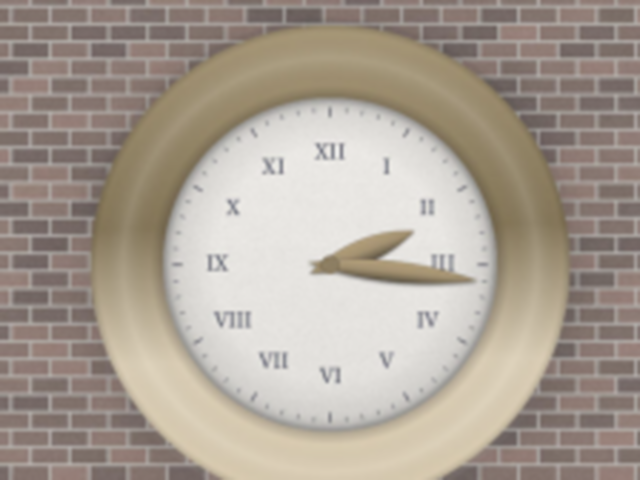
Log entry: h=2 m=16
